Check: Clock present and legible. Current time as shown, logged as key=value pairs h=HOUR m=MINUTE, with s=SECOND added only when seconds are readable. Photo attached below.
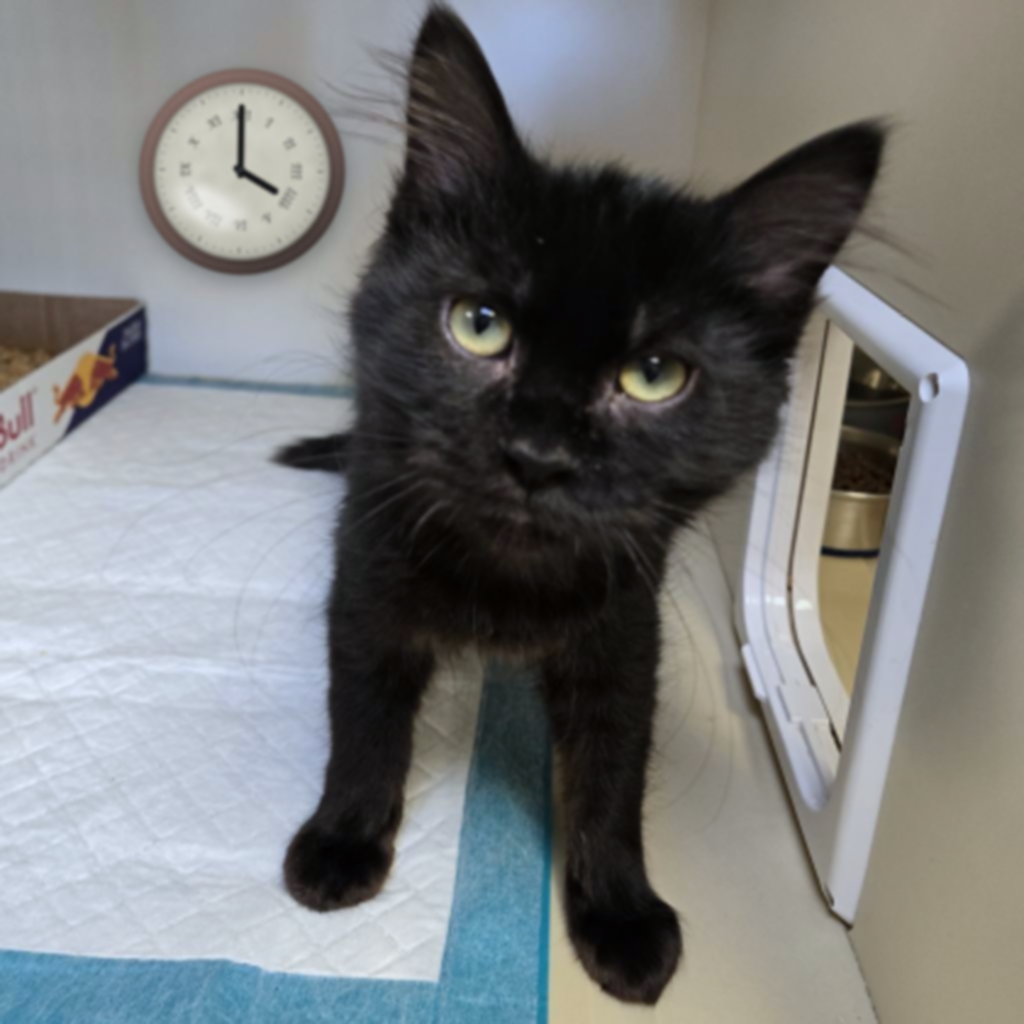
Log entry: h=4 m=0
